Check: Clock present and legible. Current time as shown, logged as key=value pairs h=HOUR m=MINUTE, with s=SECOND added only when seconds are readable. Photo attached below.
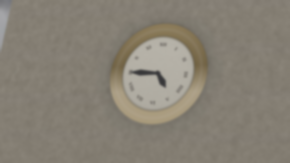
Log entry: h=4 m=45
